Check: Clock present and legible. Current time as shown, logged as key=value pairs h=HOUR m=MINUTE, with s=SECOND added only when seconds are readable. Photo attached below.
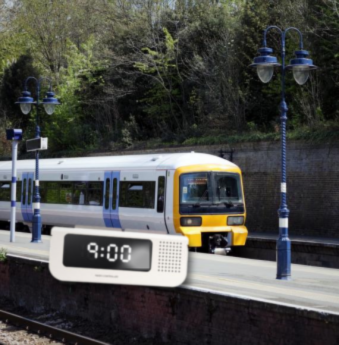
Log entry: h=9 m=0
